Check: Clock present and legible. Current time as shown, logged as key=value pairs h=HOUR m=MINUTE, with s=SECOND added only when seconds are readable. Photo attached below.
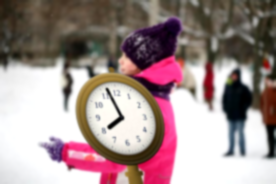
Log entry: h=7 m=57
